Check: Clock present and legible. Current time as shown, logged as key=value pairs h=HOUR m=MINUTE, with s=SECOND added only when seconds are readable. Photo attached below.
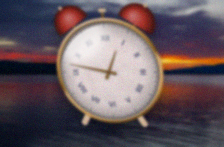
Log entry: h=12 m=47
